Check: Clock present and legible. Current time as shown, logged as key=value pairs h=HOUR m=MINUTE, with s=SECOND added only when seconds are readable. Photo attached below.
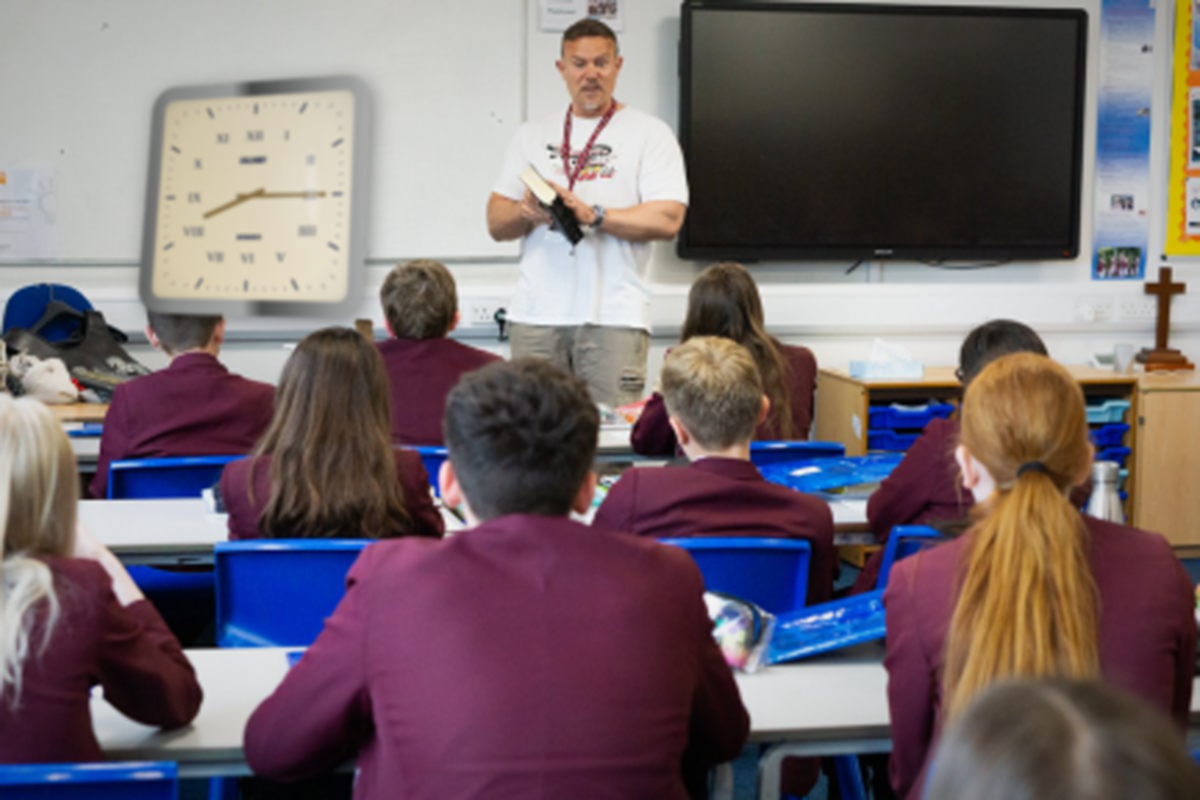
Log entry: h=8 m=15
